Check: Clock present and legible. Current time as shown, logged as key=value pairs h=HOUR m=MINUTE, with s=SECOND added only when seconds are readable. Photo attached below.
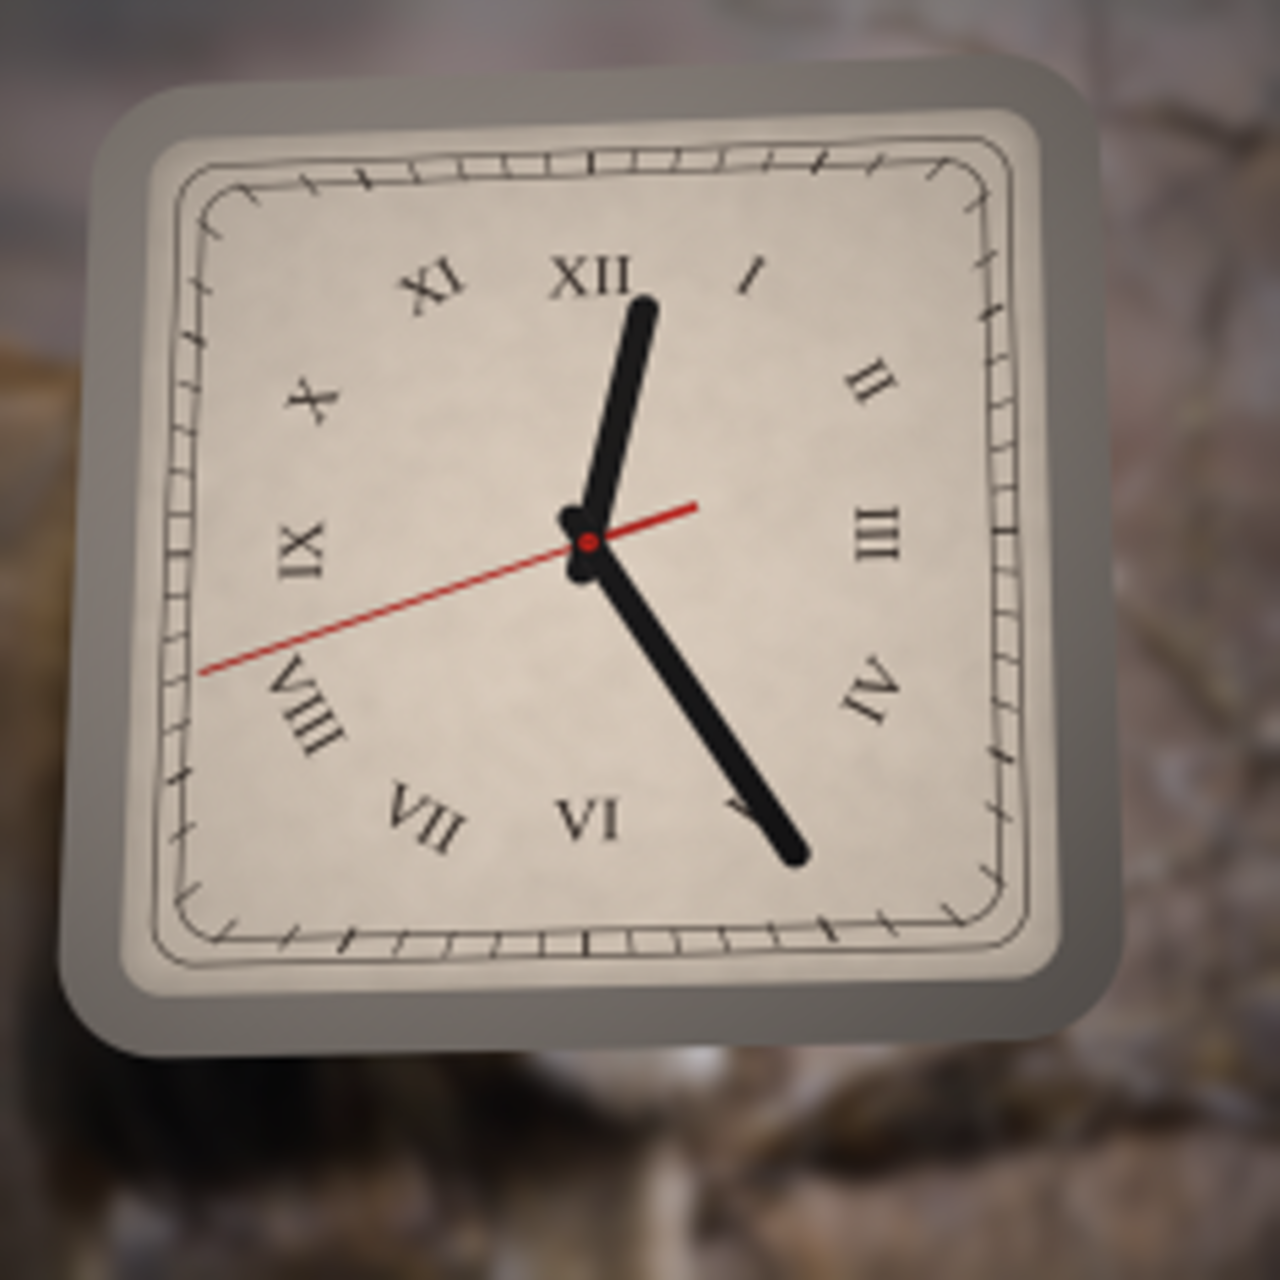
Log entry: h=12 m=24 s=42
